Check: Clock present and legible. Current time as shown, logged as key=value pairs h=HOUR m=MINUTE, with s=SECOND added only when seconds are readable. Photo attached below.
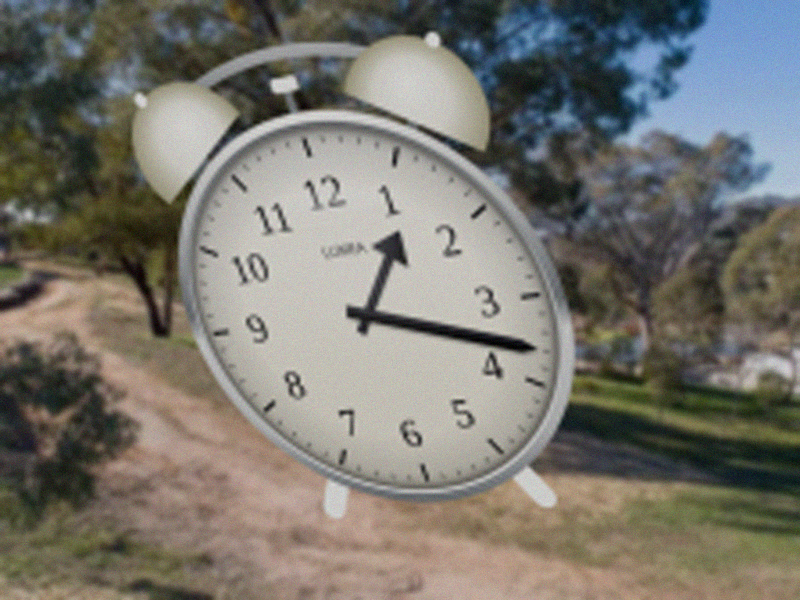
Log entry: h=1 m=18
